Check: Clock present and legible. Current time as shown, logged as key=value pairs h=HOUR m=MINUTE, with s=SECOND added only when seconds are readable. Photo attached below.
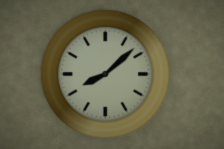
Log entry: h=8 m=8
